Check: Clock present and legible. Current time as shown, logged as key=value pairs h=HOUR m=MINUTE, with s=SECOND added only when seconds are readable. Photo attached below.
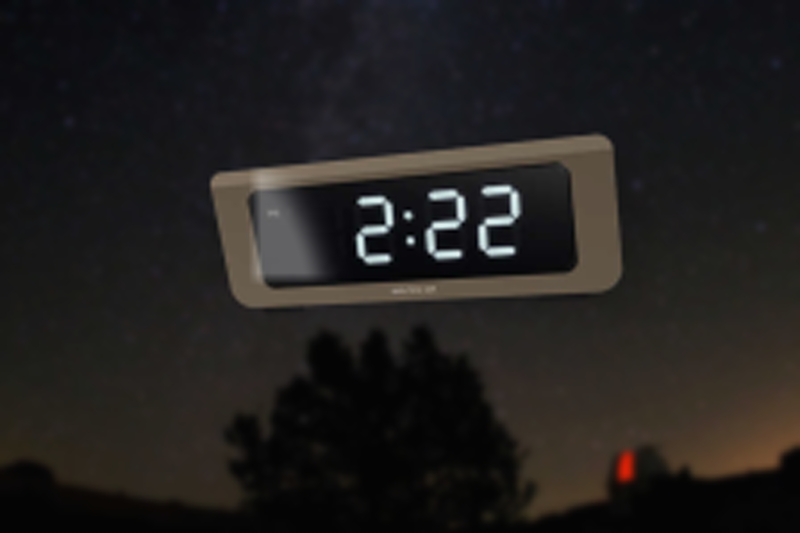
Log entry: h=2 m=22
